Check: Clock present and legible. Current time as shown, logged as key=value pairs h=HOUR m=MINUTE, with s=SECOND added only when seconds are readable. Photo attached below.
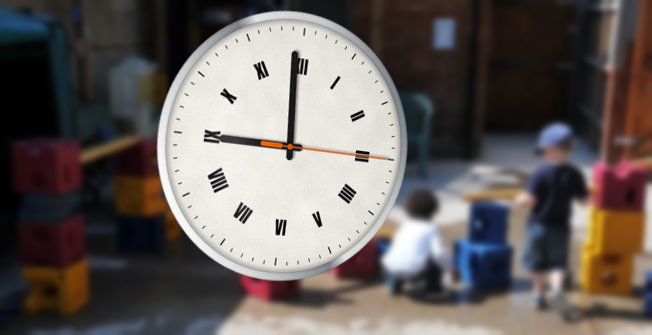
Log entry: h=8 m=59 s=15
